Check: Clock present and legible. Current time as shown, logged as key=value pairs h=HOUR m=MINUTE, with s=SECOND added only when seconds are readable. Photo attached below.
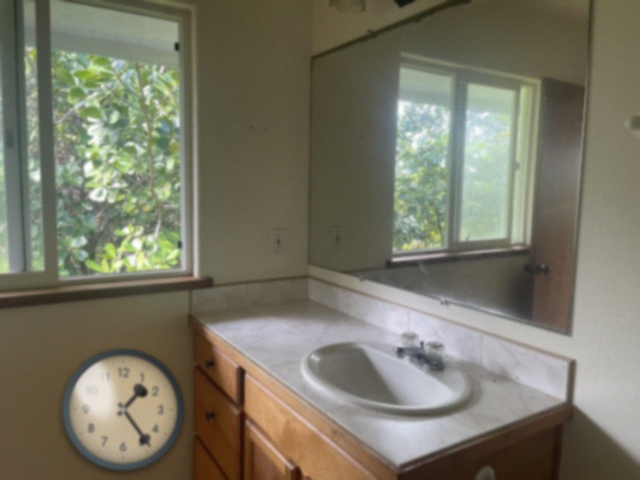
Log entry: h=1 m=24
